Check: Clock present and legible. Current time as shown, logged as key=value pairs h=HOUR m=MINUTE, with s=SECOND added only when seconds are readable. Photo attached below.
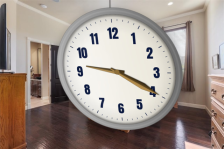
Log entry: h=9 m=20
